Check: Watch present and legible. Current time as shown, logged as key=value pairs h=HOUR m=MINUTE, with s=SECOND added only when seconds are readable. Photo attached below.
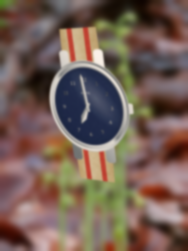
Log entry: h=6 m=59
